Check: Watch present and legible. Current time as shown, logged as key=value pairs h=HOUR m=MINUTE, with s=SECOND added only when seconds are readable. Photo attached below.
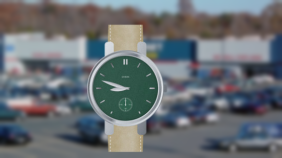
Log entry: h=8 m=48
